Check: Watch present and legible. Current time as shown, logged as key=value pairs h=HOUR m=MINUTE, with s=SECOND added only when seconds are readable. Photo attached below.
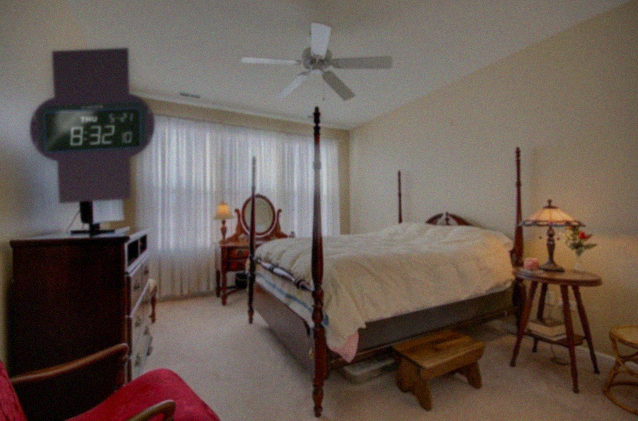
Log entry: h=8 m=32
